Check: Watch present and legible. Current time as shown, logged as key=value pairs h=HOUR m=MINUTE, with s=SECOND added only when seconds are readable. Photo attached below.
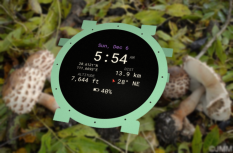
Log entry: h=5 m=54
